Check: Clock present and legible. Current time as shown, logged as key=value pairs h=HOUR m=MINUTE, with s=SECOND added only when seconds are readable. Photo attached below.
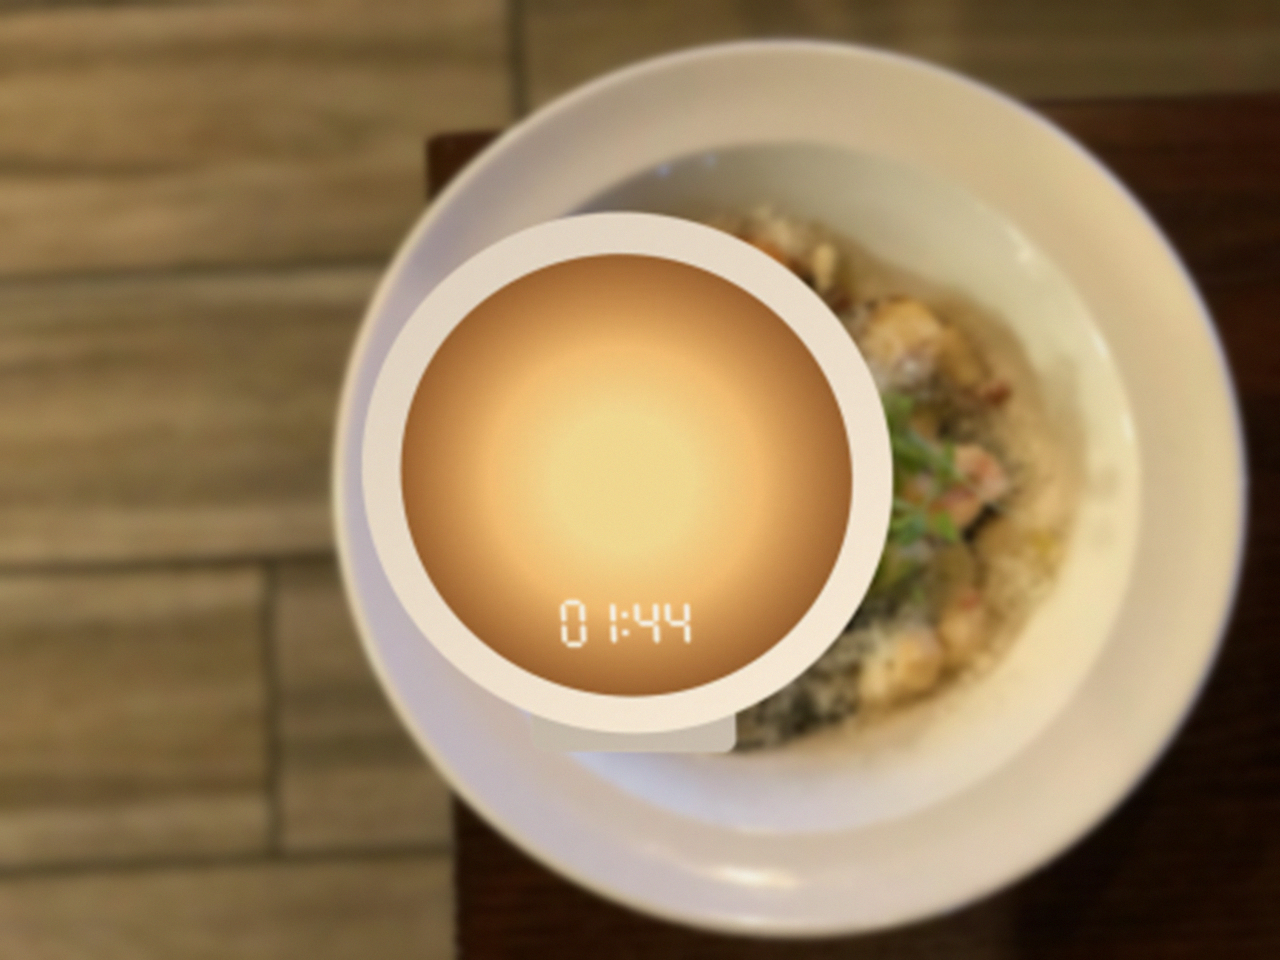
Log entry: h=1 m=44
